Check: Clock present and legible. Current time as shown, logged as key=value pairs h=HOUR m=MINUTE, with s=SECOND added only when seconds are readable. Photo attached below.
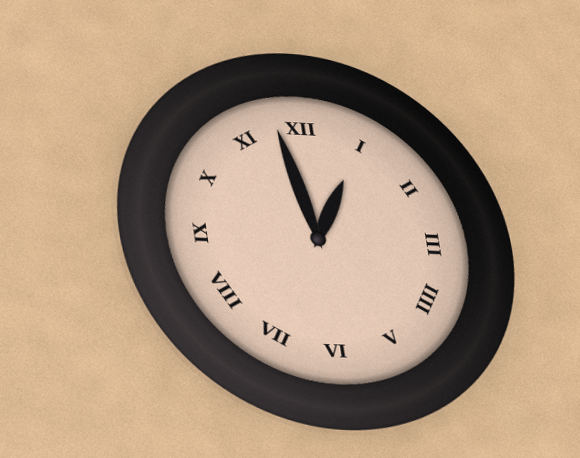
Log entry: h=12 m=58
